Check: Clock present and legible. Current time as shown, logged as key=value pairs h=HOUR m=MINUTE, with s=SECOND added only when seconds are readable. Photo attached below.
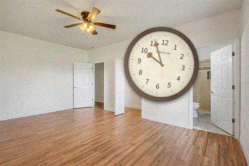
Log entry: h=9 m=56
